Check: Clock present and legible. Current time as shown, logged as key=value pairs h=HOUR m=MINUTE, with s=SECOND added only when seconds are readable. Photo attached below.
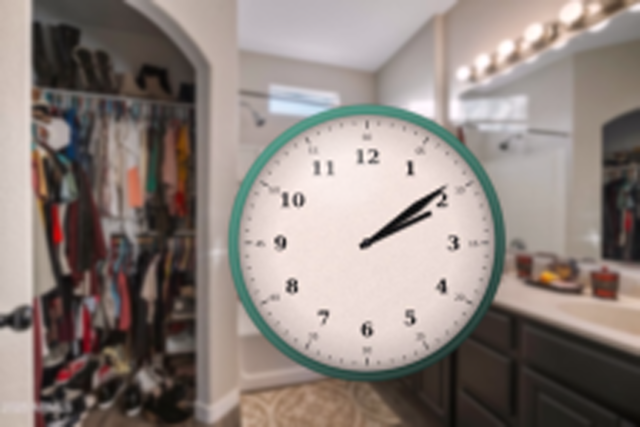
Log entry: h=2 m=9
